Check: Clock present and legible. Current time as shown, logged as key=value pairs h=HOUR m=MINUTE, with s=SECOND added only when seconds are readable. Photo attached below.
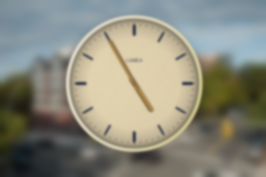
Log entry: h=4 m=55
